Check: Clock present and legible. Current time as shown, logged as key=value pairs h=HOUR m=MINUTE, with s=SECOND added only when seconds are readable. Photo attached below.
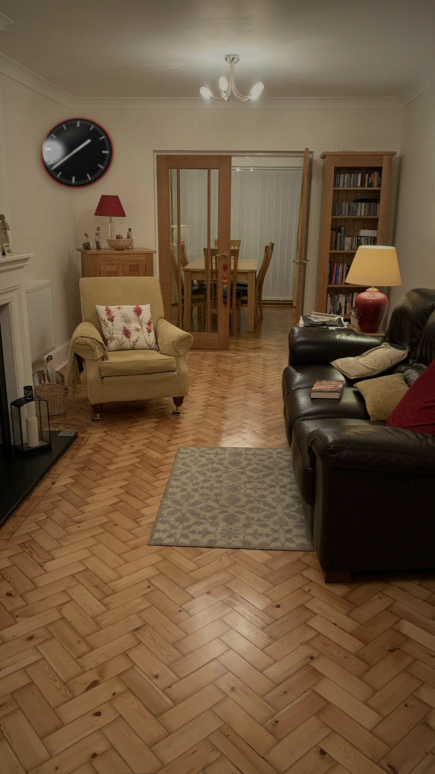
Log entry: h=1 m=38
